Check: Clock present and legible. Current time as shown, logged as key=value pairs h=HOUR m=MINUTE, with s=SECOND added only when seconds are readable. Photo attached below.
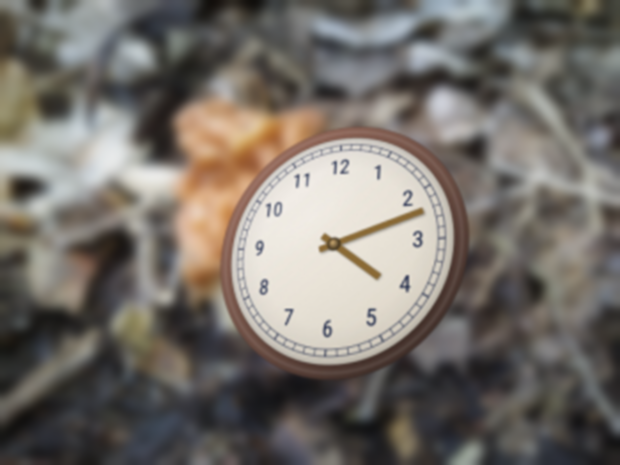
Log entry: h=4 m=12
